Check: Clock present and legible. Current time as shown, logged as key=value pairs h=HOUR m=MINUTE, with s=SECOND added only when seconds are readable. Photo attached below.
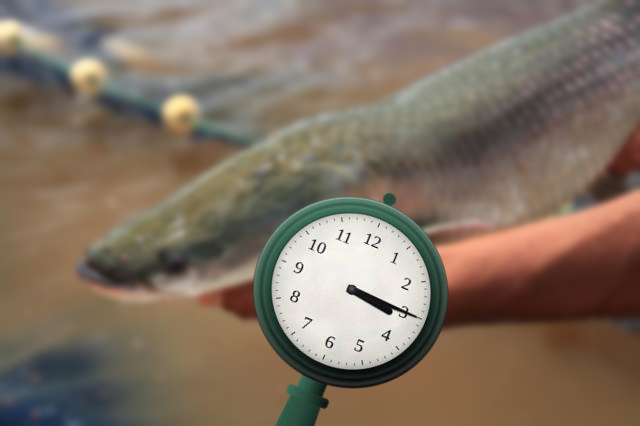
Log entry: h=3 m=15
